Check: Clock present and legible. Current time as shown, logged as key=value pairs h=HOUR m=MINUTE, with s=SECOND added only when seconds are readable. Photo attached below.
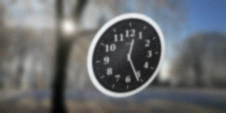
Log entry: h=12 m=26
